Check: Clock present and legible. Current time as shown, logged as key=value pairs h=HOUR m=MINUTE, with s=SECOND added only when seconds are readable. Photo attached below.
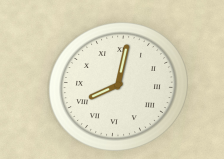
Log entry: h=8 m=1
